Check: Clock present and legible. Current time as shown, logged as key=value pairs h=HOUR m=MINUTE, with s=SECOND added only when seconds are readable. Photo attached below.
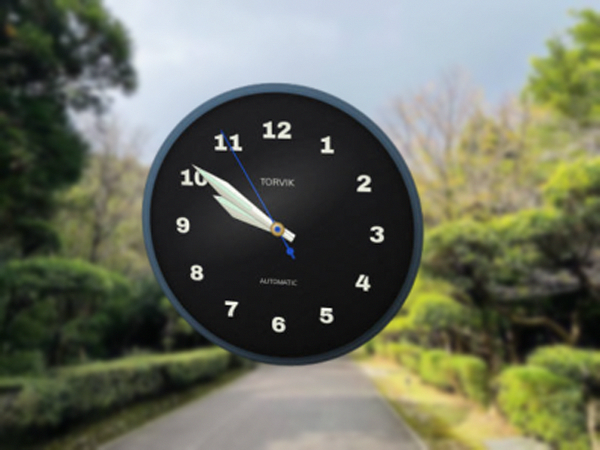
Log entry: h=9 m=50 s=55
